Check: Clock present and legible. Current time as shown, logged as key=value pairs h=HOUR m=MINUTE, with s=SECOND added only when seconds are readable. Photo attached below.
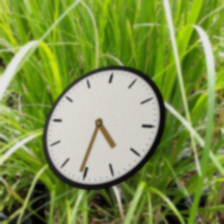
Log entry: h=4 m=31
